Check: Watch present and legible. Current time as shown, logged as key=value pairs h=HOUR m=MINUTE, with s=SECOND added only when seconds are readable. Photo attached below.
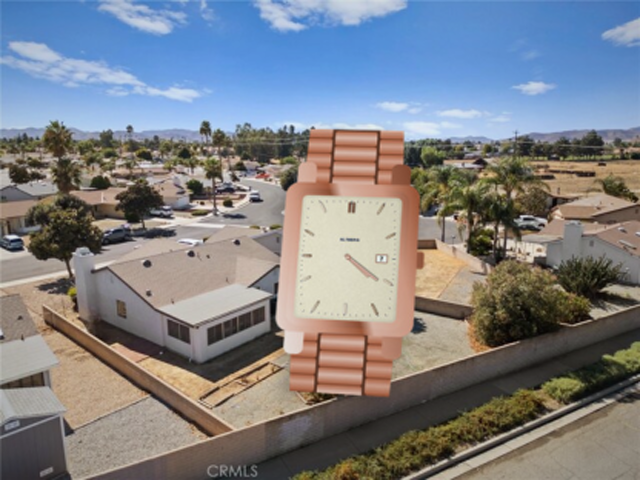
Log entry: h=4 m=21
